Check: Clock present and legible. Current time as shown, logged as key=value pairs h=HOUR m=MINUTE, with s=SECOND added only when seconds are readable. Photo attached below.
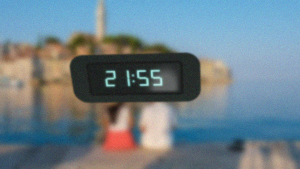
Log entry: h=21 m=55
